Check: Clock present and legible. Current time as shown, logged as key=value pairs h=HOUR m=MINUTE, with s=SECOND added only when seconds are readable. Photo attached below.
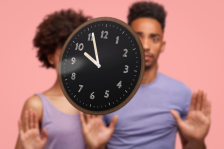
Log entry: h=9 m=56
